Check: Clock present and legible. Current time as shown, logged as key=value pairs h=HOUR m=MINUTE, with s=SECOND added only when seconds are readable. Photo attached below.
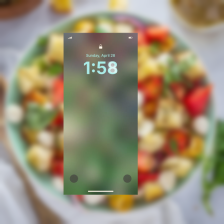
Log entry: h=1 m=58
